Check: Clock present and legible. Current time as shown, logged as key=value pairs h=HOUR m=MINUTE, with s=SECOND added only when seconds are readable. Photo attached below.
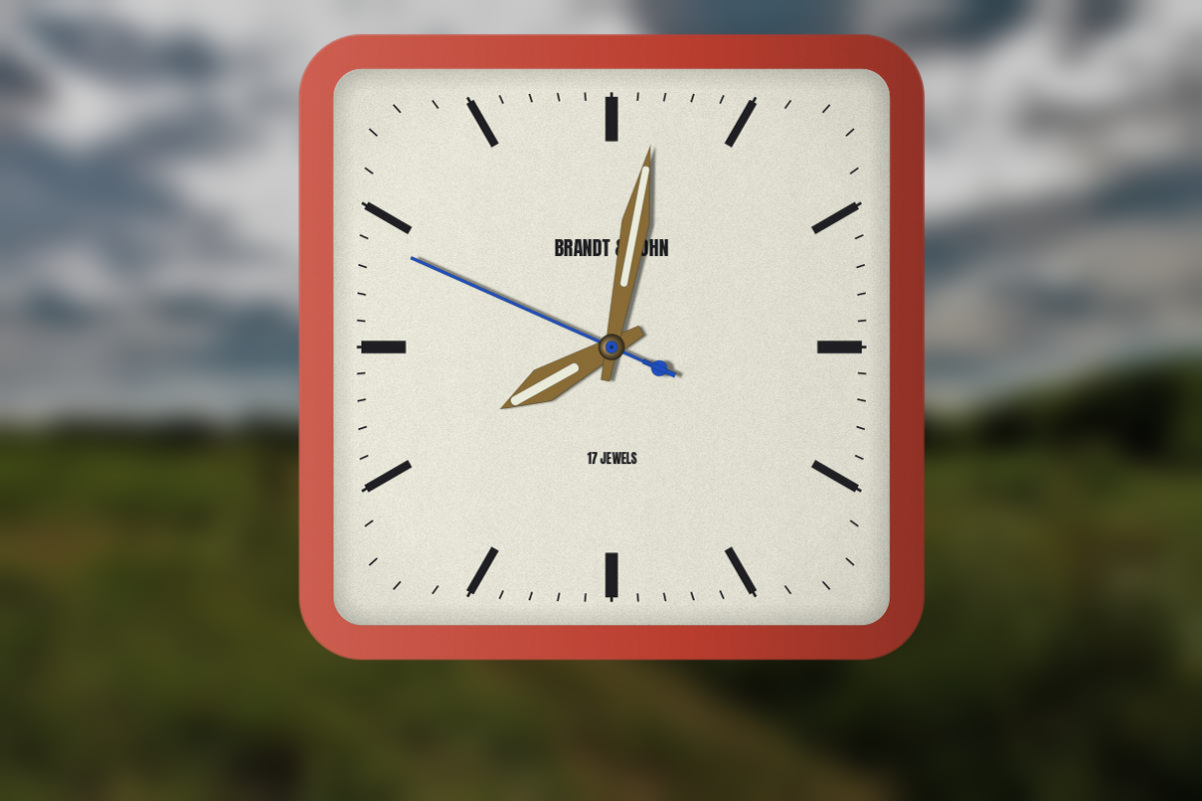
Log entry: h=8 m=1 s=49
